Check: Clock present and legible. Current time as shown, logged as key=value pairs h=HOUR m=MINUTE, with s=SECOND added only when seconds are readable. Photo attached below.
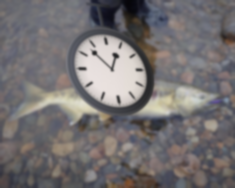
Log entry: h=12 m=53
